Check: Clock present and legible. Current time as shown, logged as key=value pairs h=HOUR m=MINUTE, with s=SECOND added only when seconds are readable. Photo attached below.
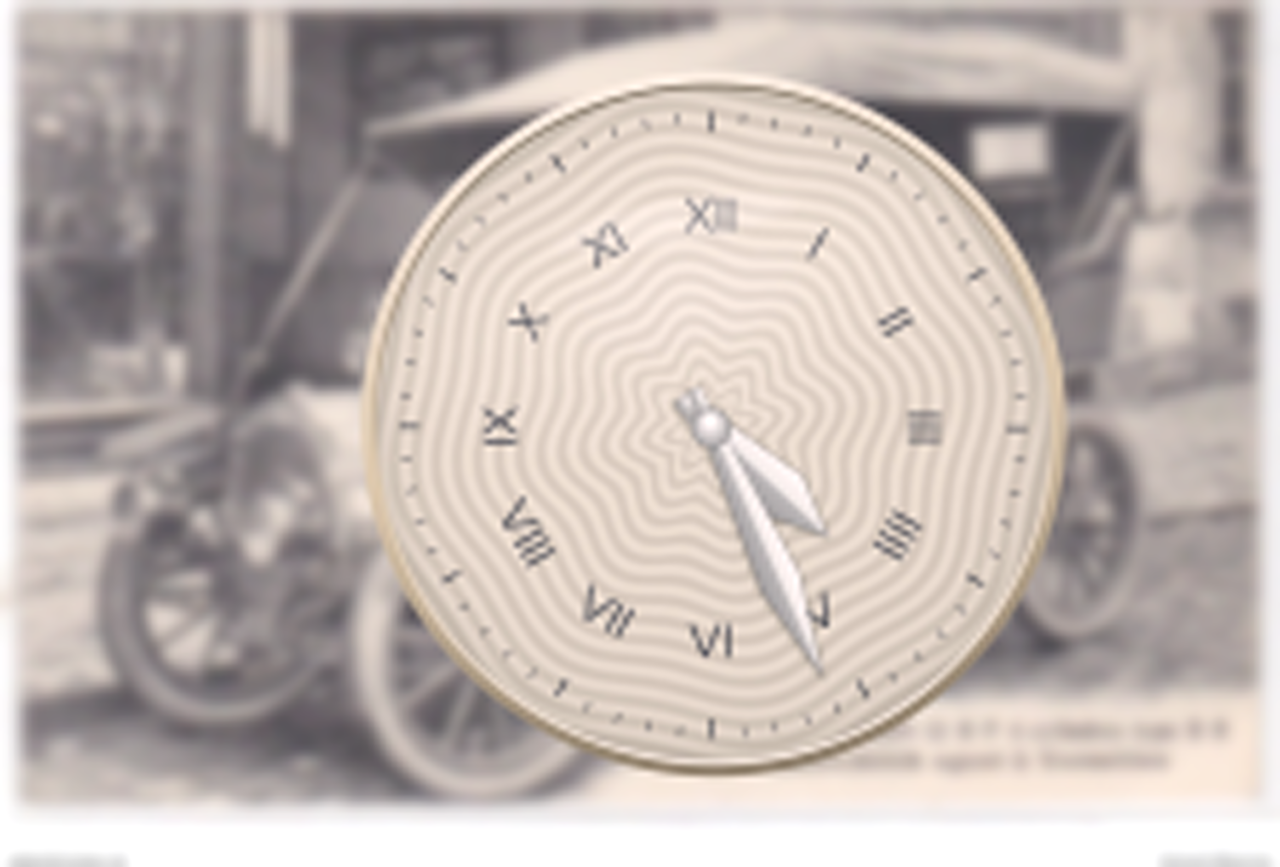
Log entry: h=4 m=26
